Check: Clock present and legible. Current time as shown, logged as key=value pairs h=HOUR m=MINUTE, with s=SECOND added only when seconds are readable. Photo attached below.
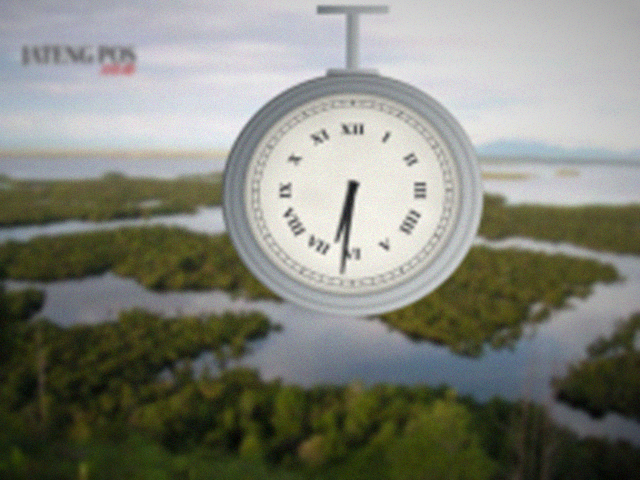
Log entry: h=6 m=31
